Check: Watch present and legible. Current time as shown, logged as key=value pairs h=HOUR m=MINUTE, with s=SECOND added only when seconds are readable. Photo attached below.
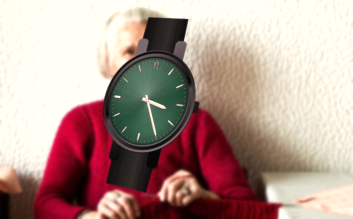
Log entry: h=3 m=25
